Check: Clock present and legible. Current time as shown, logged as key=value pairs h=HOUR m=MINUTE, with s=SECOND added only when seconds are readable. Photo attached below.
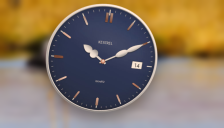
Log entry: h=10 m=10
